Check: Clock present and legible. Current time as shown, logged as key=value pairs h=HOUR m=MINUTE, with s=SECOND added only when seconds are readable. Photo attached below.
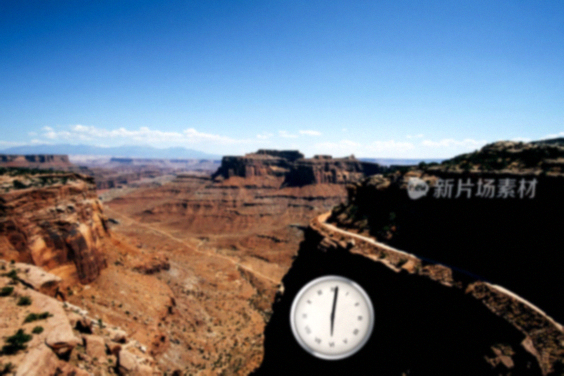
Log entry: h=6 m=1
